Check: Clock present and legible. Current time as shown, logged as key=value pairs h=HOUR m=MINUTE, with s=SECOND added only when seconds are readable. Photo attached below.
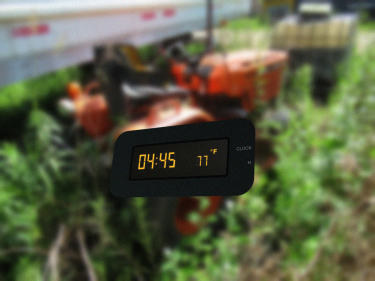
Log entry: h=4 m=45
